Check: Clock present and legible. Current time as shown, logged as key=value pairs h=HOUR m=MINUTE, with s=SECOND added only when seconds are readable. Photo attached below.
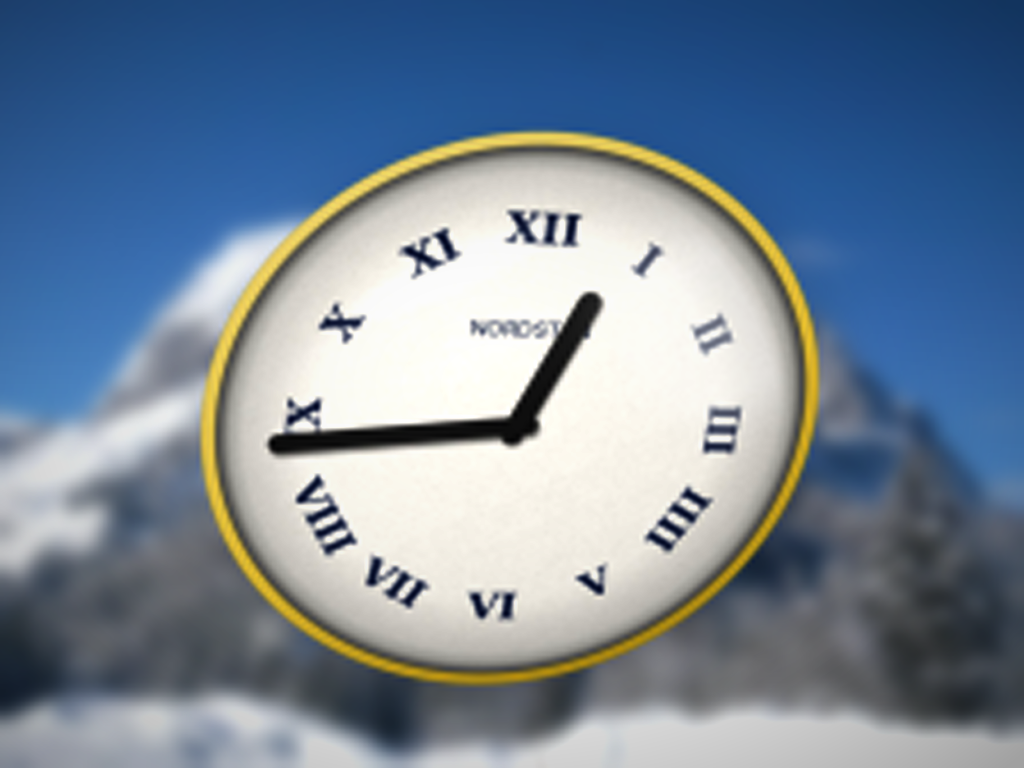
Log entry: h=12 m=44
